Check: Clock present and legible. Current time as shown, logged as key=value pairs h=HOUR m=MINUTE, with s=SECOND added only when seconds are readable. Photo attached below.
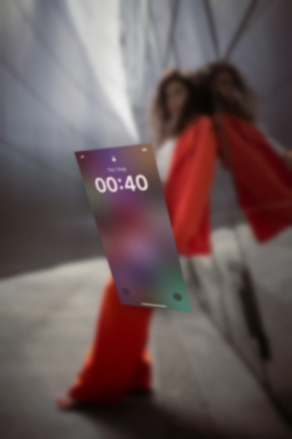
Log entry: h=0 m=40
